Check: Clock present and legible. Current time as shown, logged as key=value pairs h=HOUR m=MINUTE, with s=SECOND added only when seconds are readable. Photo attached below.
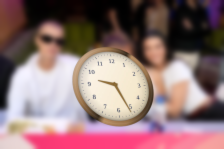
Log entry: h=9 m=26
